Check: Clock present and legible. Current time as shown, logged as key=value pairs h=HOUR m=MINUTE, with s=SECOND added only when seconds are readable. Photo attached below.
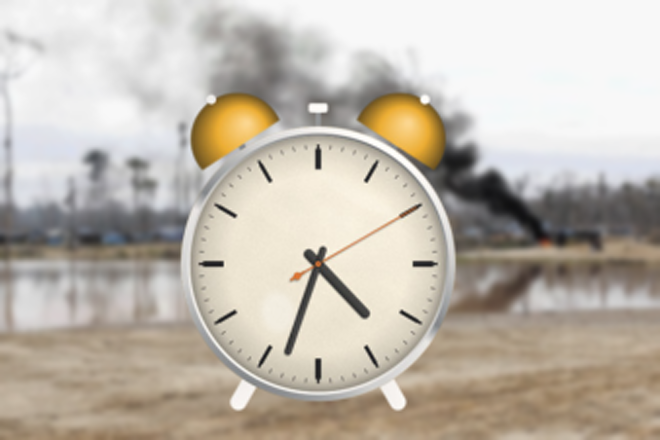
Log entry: h=4 m=33 s=10
